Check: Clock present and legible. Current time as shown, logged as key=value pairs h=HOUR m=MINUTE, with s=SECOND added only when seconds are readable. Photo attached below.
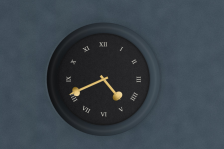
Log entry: h=4 m=41
